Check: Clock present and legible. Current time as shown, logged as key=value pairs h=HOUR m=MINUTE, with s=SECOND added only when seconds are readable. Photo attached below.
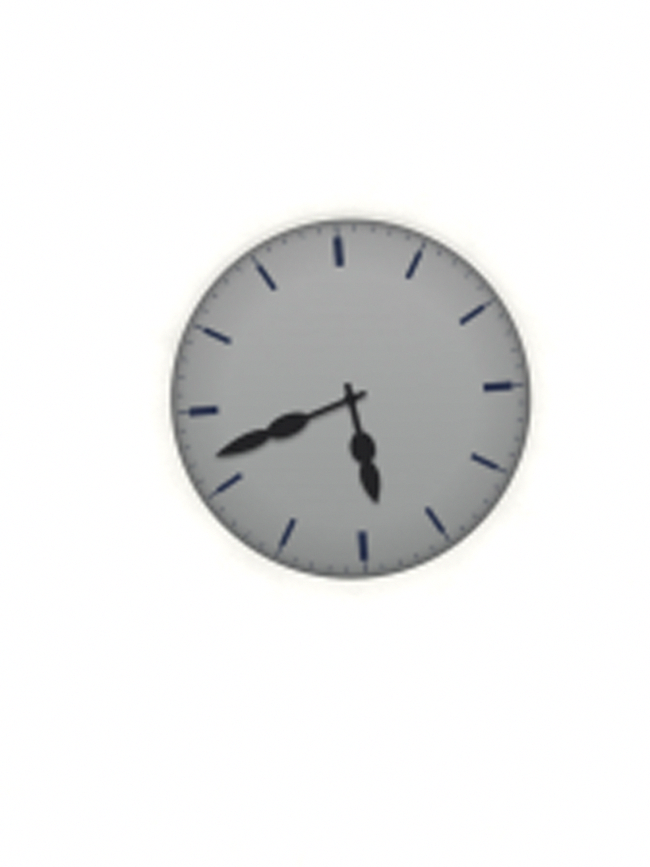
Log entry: h=5 m=42
